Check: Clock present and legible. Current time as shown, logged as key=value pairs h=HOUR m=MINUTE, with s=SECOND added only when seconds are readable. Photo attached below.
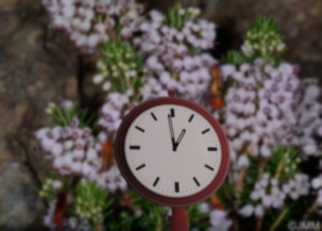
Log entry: h=12 m=59
